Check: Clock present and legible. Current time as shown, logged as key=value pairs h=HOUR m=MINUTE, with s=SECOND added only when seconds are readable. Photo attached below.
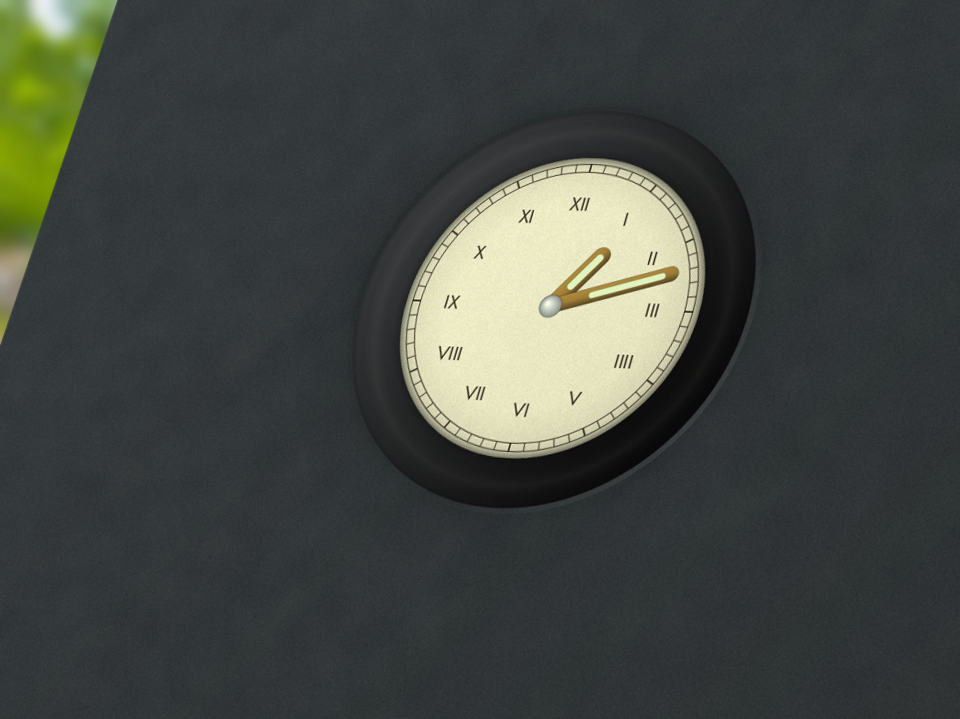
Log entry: h=1 m=12
